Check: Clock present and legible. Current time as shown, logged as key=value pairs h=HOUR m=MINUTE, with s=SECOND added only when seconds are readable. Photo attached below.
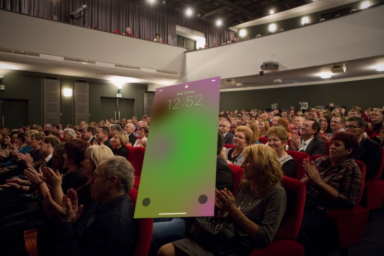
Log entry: h=12 m=52
